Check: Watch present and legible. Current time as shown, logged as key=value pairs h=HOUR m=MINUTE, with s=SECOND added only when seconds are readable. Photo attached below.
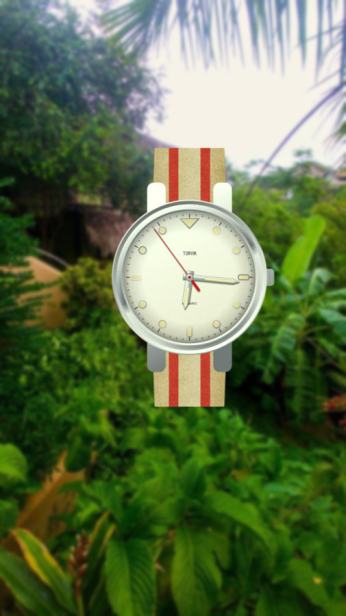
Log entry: h=6 m=15 s=54
